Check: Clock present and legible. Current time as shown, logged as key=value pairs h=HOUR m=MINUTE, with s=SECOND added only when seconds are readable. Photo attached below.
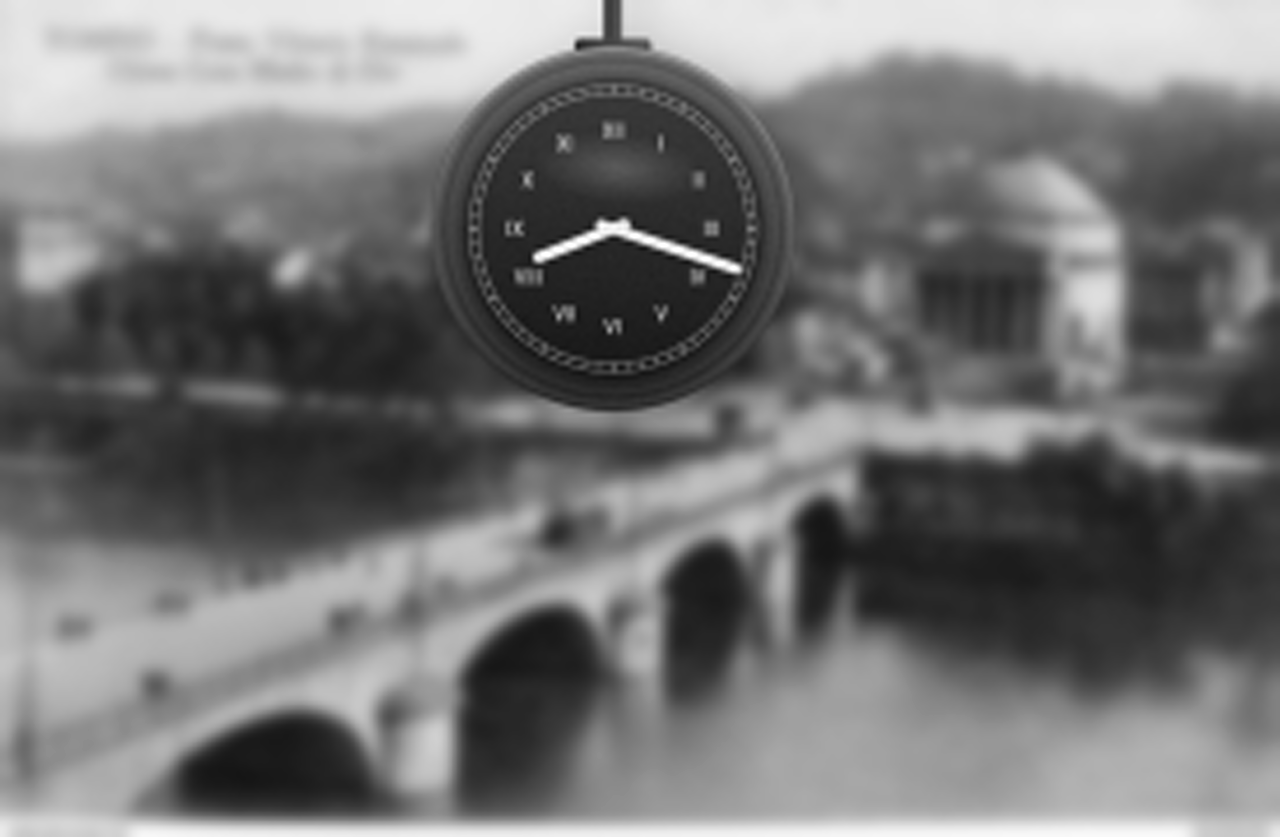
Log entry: h=8 m=18
